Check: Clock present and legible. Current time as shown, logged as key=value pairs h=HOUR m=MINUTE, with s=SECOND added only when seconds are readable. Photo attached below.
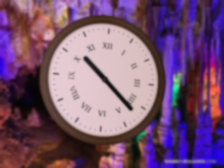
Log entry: h=10 m=22
